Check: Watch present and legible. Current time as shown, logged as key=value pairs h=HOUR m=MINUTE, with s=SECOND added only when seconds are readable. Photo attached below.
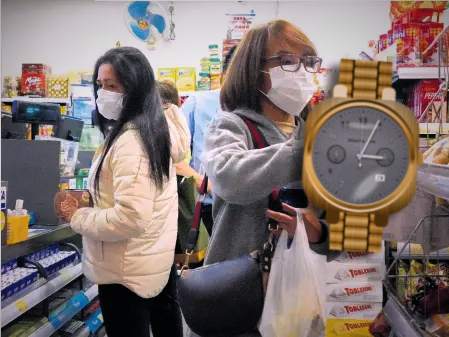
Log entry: h=3 m=4
